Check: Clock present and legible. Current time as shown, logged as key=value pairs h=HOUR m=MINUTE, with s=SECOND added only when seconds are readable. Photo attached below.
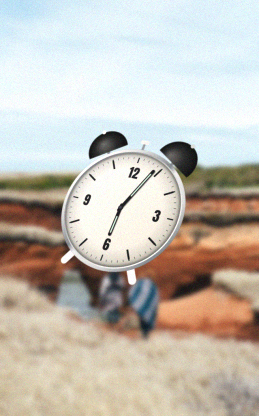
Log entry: h=6 m=4
